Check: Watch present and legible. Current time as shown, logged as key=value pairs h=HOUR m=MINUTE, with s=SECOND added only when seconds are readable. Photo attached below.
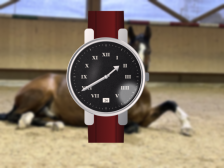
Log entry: h=1 m=40
